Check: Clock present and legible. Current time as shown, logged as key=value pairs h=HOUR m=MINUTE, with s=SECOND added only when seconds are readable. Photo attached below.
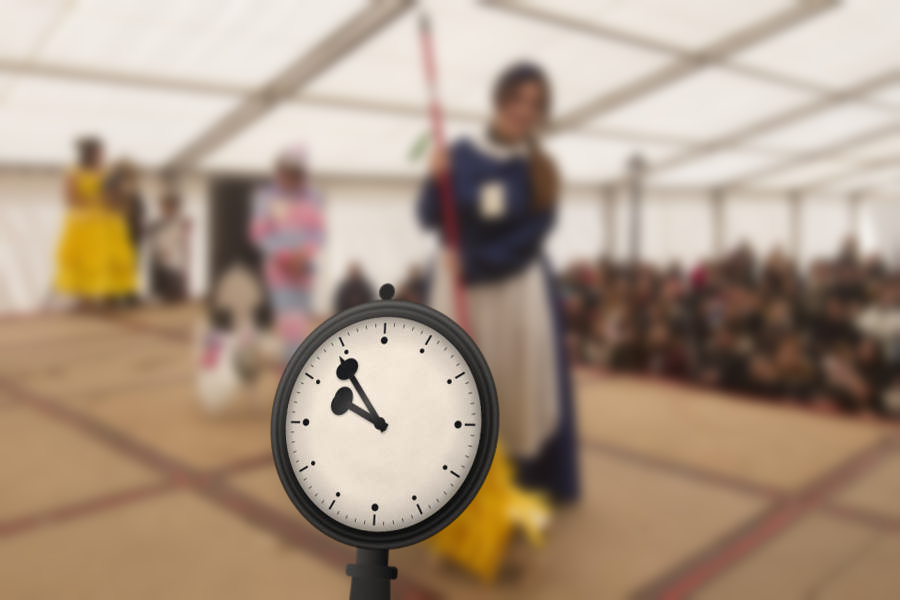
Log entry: h=9 m=54
